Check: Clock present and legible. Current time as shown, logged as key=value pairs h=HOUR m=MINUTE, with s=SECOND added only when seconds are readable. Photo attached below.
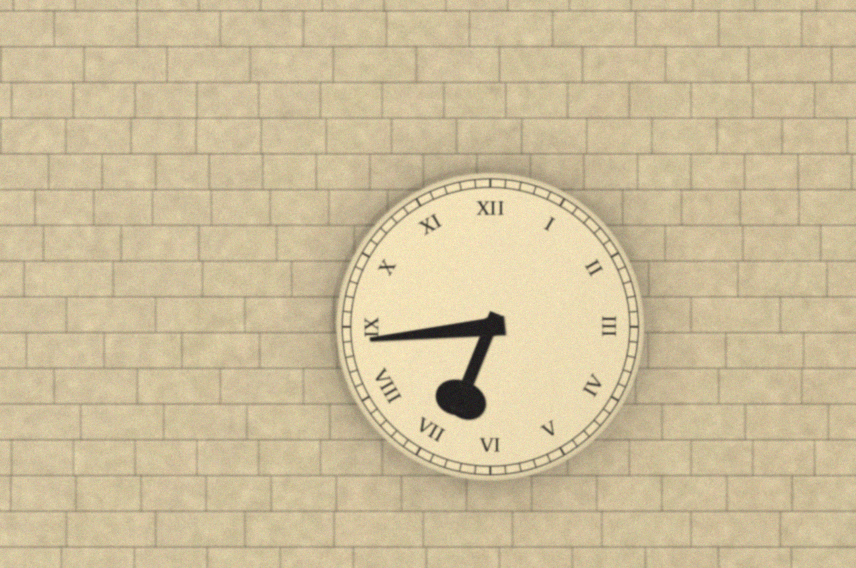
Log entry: h=6 m=44
